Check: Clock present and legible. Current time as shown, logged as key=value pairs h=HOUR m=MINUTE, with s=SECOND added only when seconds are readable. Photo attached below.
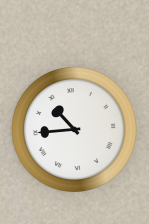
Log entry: h=10 m=45
